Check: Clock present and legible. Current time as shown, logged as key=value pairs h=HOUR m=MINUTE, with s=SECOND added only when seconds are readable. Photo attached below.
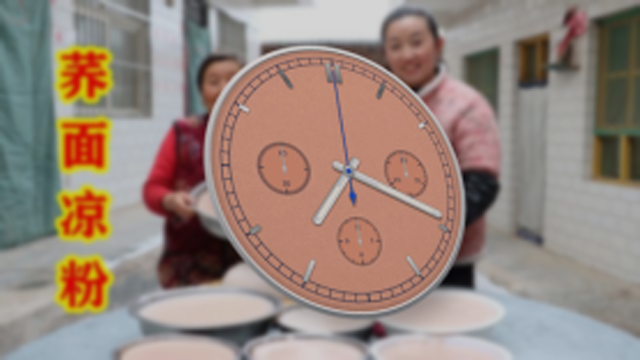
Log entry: h=7 m=19
